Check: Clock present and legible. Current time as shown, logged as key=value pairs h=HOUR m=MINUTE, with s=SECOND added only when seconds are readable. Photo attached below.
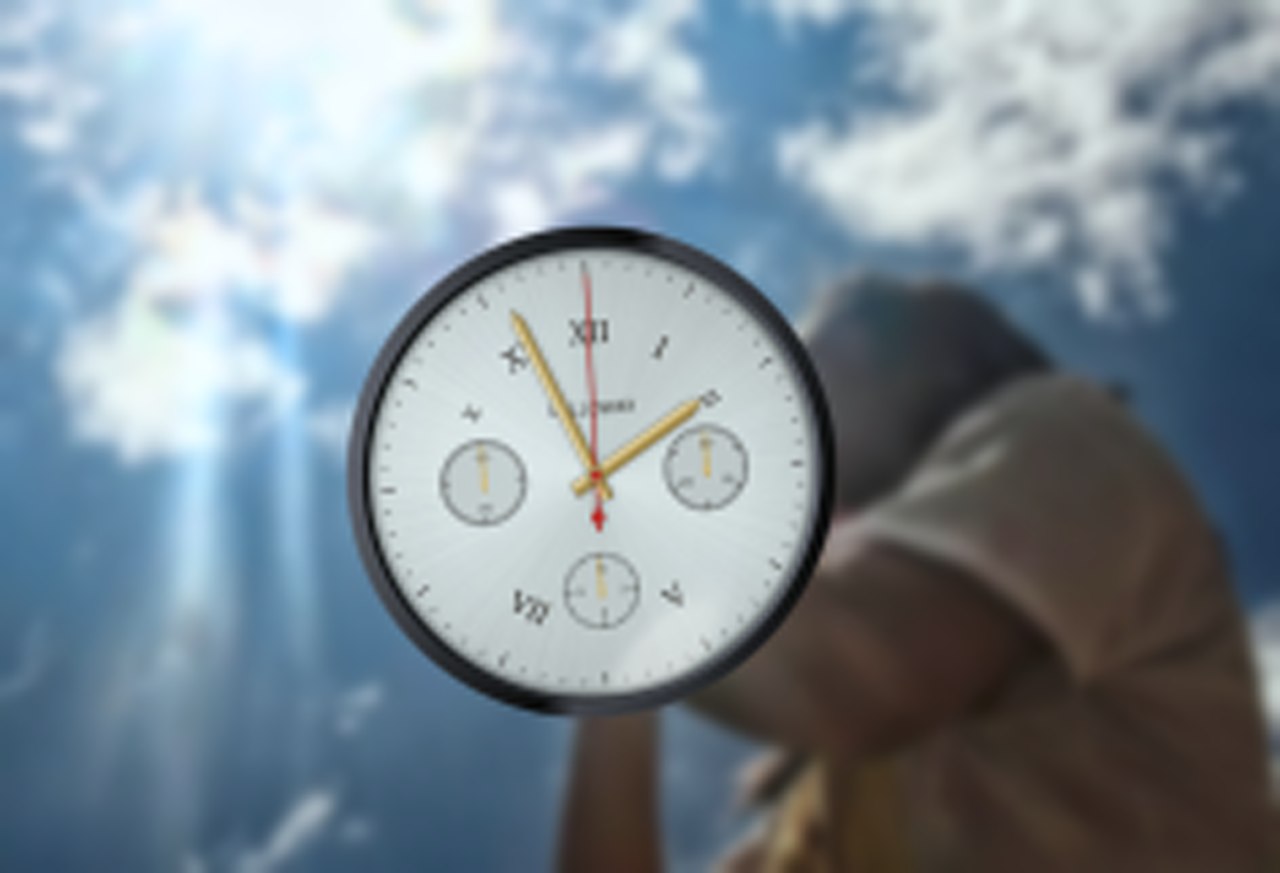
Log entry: h=1 m=56
